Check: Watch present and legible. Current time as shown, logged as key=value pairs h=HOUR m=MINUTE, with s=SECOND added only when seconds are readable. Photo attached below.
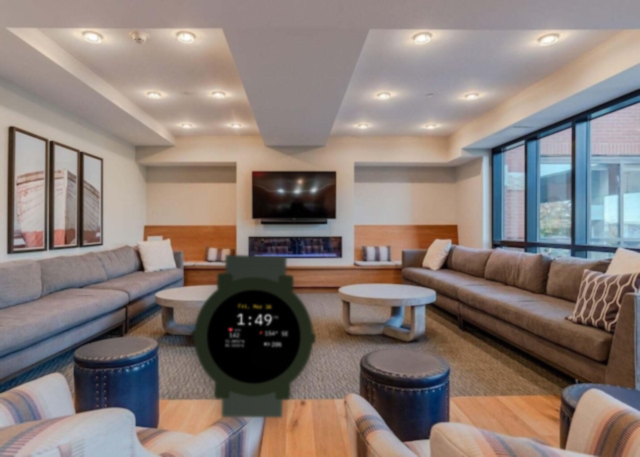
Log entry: h=1 m=49
